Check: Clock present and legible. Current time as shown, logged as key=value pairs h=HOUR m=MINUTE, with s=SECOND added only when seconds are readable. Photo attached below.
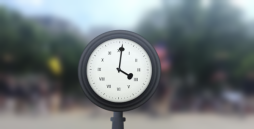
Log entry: h=4 m=1
